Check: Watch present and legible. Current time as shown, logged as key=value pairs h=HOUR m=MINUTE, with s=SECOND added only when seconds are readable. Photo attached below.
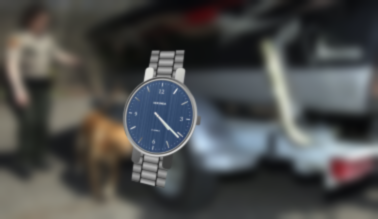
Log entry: h=4 m=21
